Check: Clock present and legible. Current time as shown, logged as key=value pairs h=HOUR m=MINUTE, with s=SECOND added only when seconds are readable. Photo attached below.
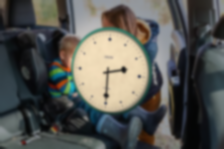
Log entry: h=2 m=30
